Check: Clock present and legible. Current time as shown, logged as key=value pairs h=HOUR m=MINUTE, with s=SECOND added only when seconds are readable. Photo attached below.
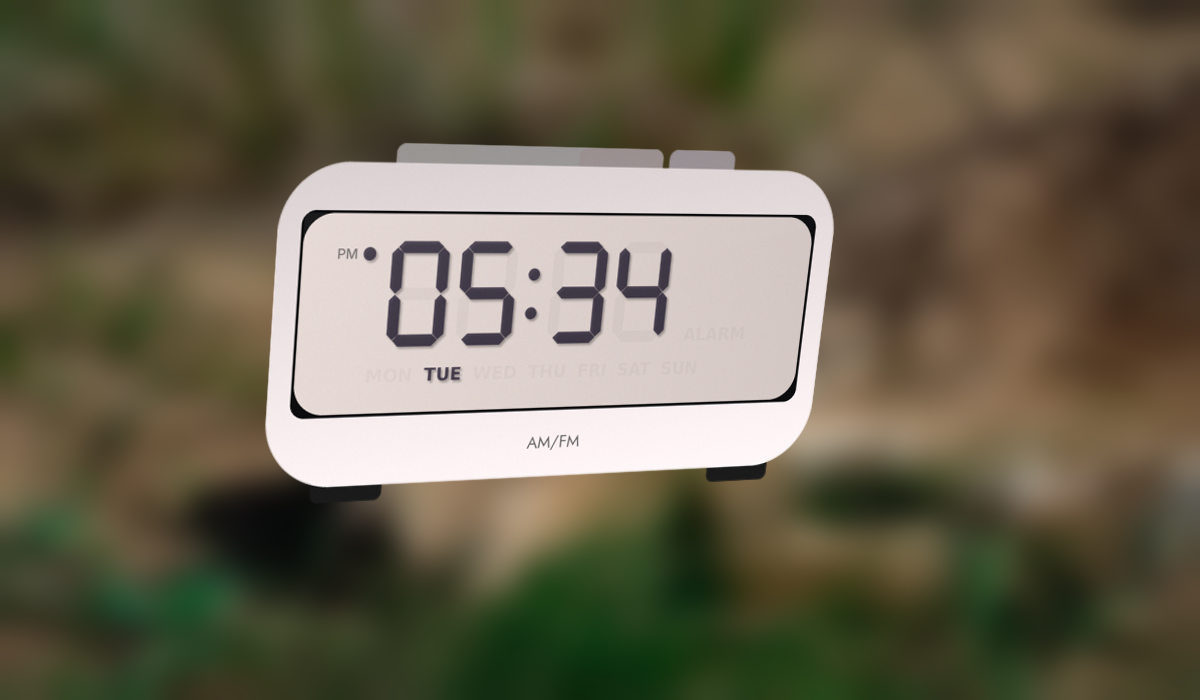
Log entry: h=5 m=34
